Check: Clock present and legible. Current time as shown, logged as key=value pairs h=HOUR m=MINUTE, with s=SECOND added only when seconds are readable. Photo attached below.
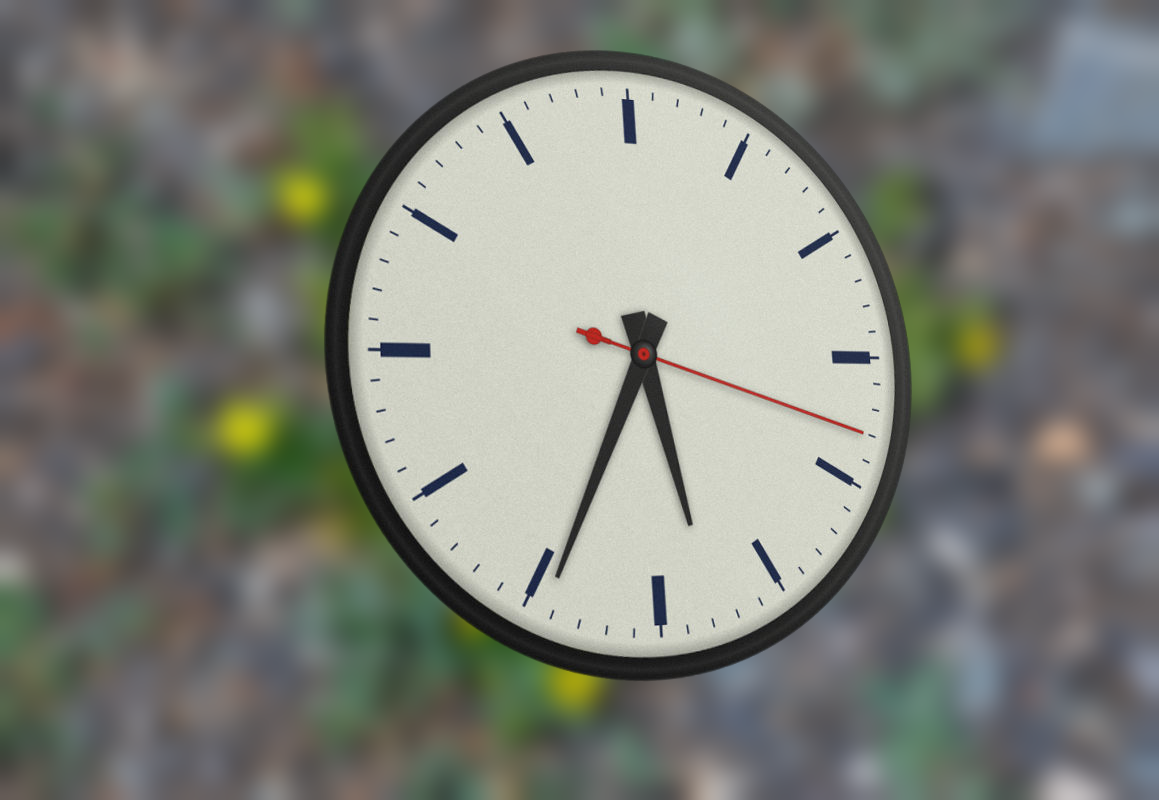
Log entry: h=5 m=34 s=18
